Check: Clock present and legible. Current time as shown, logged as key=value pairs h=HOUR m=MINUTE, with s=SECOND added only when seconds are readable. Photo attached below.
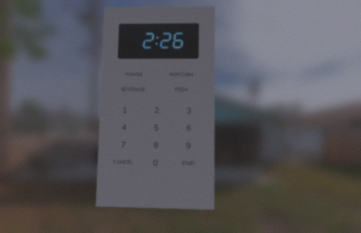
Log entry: h=2 m=26
